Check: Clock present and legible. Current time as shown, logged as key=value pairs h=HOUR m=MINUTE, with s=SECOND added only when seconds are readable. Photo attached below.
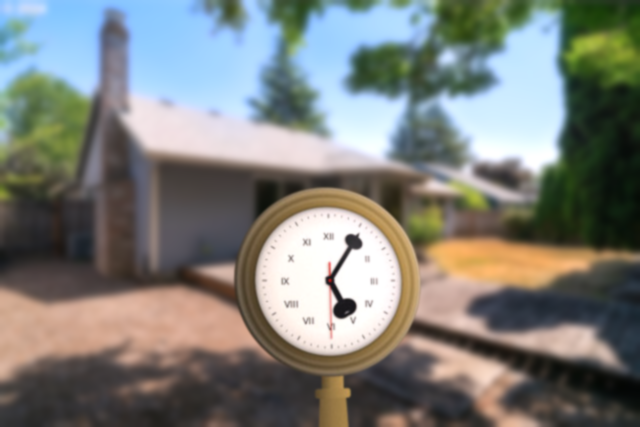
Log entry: h=5 m=5 s=30
